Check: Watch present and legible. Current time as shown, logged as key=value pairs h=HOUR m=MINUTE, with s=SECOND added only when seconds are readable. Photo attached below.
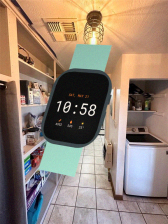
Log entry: h=10 m=58
